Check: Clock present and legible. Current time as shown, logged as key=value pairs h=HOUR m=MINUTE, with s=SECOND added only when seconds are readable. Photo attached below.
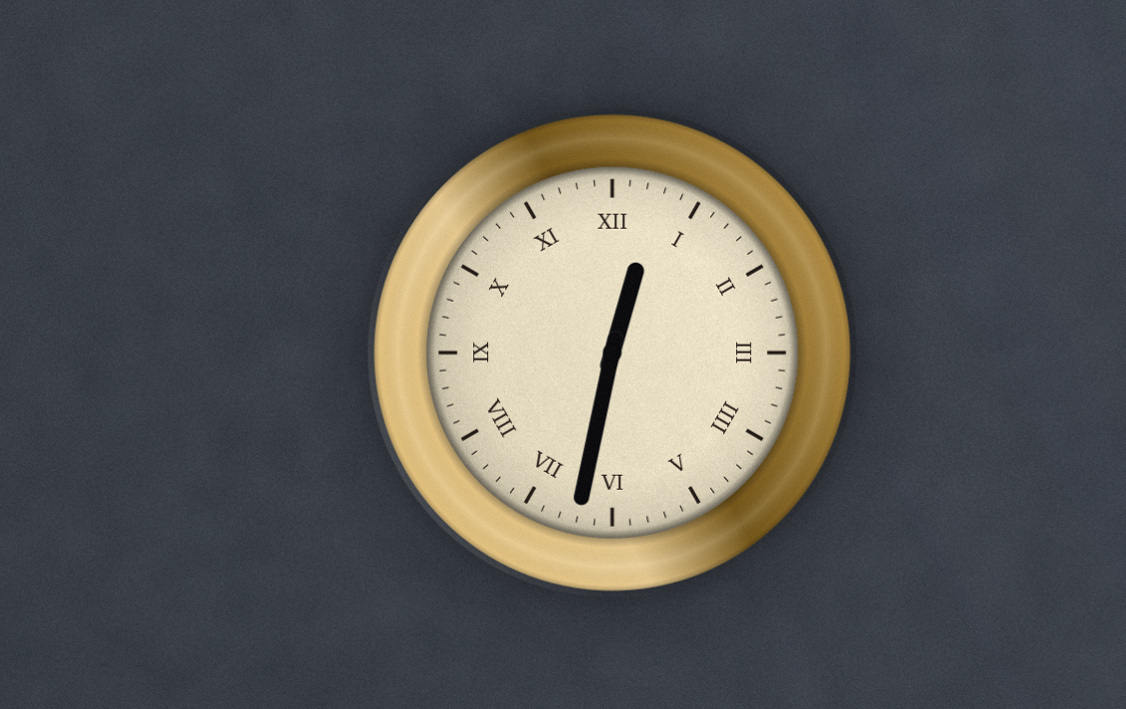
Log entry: h=12 m=32
